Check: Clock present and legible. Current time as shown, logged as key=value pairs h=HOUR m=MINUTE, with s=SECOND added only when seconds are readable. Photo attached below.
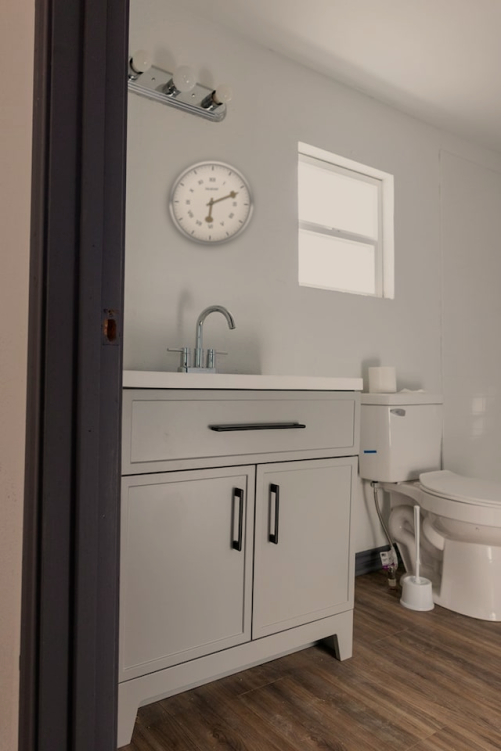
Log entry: h=6 m=11
